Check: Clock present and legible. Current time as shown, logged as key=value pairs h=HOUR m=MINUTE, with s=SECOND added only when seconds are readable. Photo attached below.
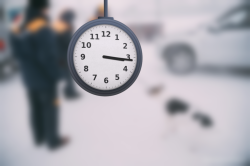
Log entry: h=3 m=16
